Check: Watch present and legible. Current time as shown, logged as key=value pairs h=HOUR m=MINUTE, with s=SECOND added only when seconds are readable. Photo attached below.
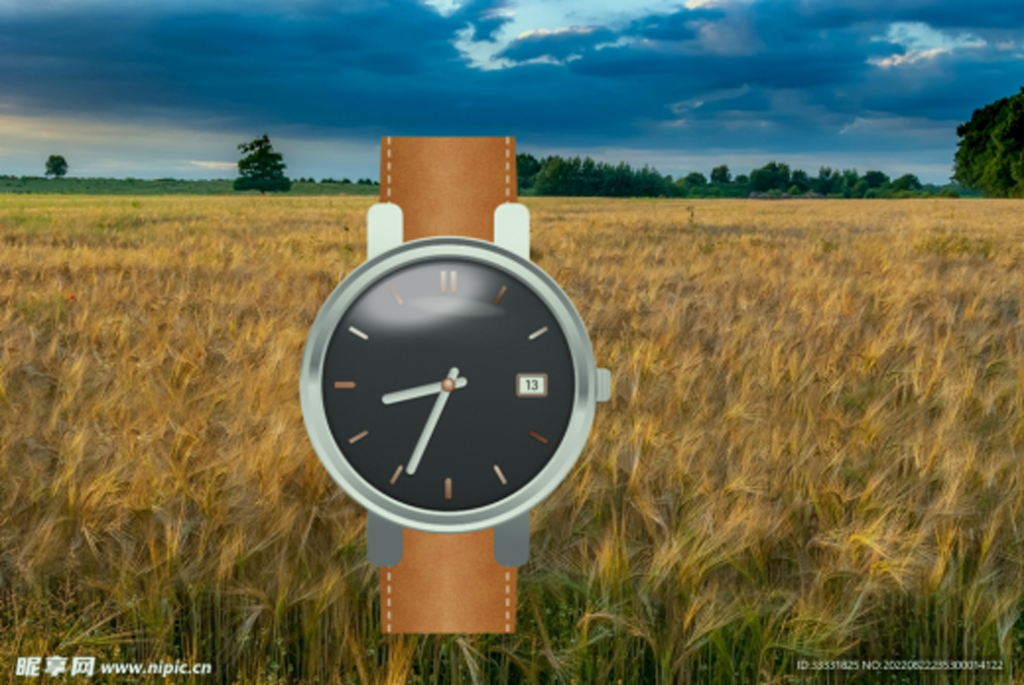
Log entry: h=8 m=34
